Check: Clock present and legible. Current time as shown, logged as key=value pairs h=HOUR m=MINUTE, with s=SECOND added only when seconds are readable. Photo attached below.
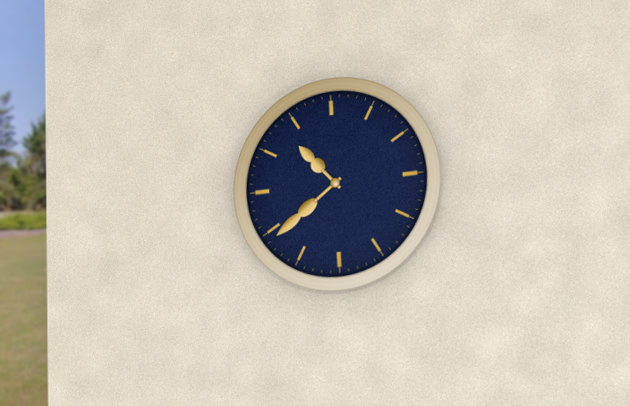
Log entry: h=10 m=39
